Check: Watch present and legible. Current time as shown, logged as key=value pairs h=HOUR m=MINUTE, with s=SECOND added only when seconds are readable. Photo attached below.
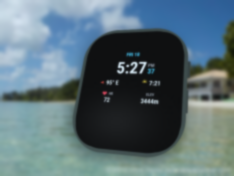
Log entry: h=5 m=27
